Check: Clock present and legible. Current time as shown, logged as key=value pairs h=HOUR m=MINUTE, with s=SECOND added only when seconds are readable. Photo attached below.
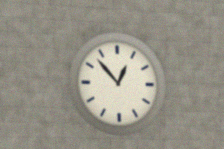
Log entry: h=12 m=53
